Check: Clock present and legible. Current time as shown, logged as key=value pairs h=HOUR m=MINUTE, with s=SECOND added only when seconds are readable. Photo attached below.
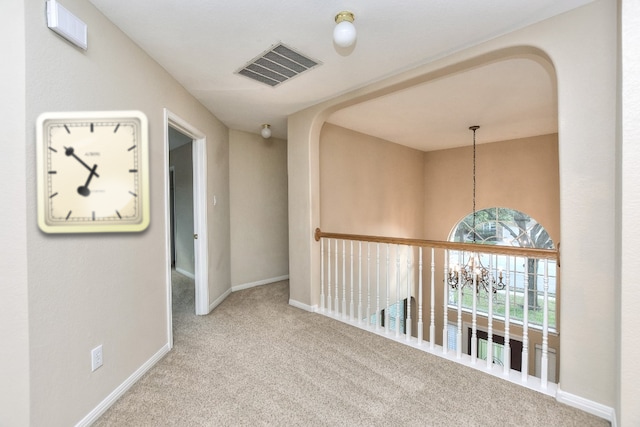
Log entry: h=6 m=52
